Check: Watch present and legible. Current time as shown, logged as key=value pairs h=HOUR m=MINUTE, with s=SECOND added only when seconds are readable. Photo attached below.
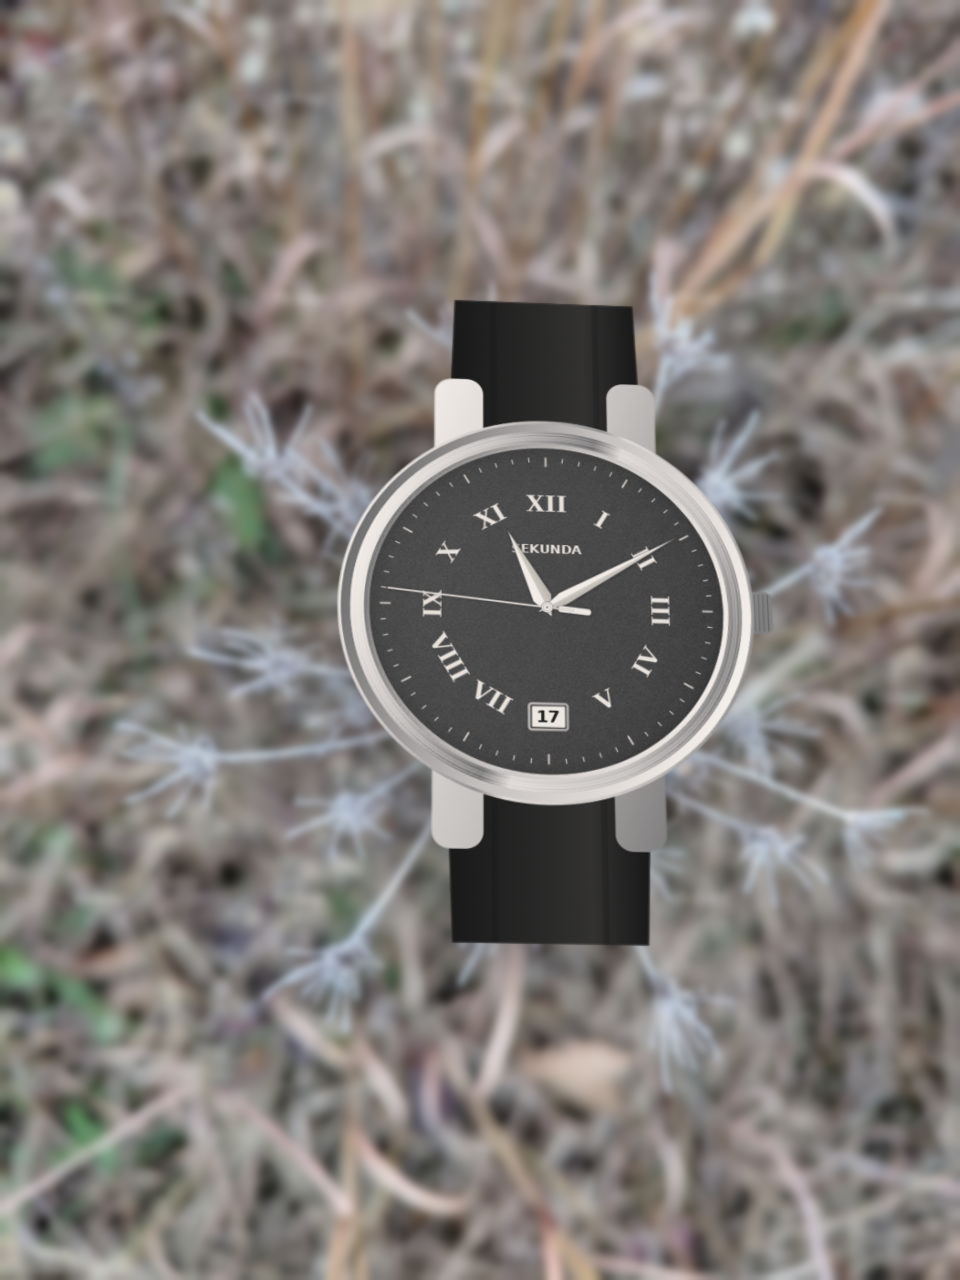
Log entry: h=11 m=9 s=46
